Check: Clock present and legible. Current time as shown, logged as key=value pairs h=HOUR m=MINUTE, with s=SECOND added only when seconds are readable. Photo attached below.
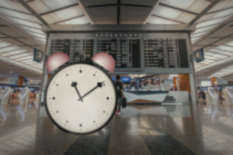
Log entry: h=11 m=9
